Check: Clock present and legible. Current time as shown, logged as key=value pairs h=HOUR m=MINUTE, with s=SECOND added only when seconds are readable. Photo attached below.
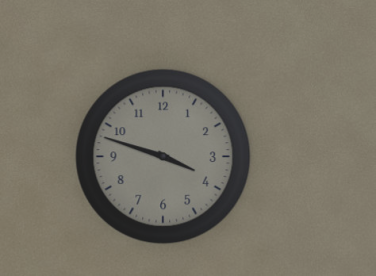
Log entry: h=3 m=48
